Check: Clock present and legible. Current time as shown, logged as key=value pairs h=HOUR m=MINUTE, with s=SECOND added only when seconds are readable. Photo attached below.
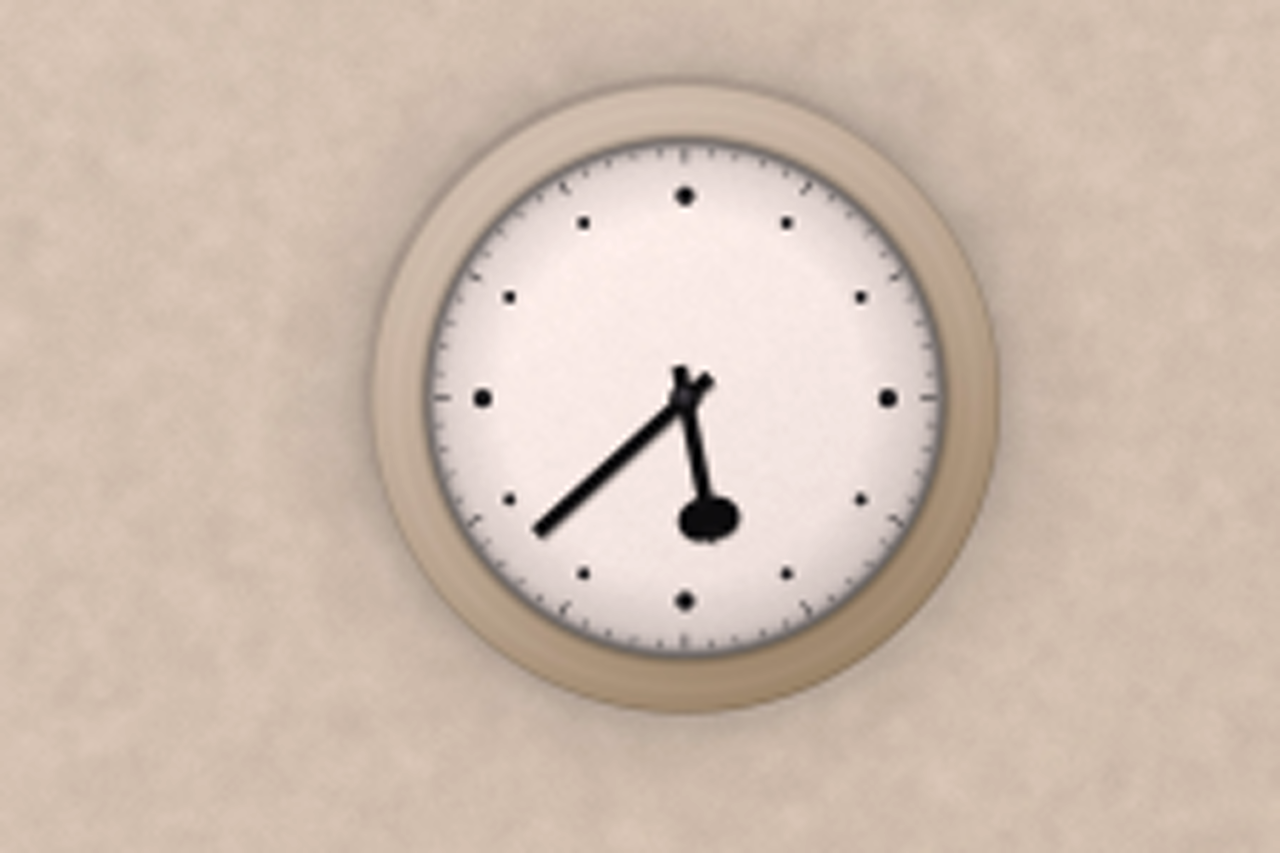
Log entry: h=5 m=38
